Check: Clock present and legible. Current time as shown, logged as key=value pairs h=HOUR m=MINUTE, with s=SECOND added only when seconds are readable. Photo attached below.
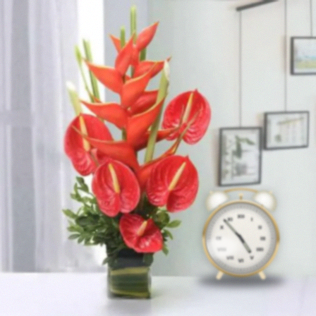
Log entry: h=4 m=53
